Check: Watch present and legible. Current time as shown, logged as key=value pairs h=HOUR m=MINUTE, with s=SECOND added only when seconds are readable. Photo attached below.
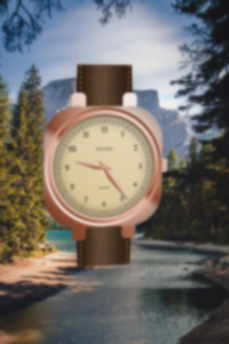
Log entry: h=9 m=24
